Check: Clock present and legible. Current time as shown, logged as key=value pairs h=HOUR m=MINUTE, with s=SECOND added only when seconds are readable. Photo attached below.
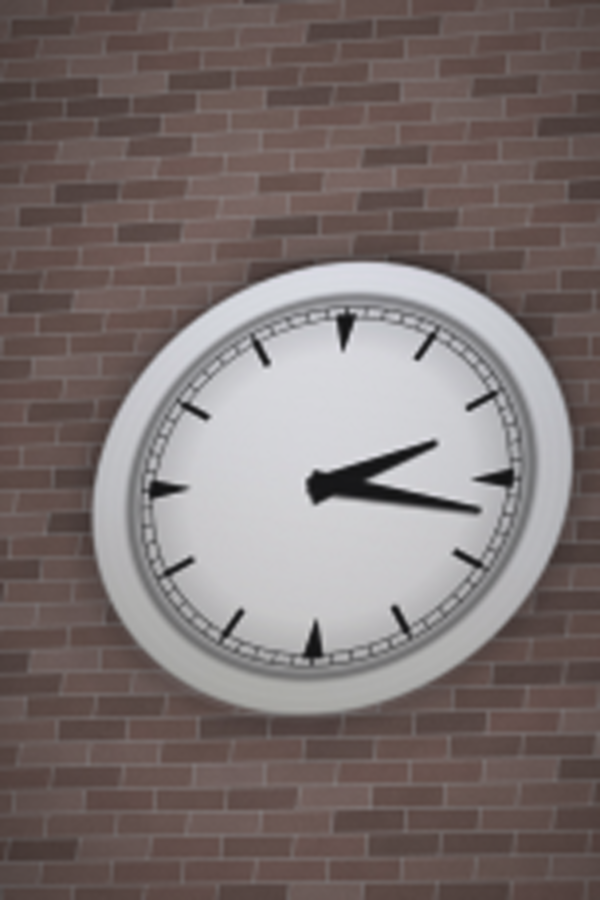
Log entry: h=2 m=17
